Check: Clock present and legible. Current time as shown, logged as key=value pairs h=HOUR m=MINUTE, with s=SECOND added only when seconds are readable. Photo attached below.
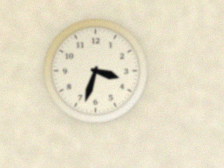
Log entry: h=3 m=33
